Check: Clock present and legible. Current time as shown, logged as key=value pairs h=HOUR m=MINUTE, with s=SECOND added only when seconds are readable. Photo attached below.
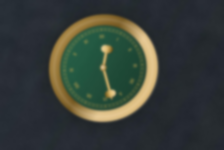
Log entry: h=12 m=28
